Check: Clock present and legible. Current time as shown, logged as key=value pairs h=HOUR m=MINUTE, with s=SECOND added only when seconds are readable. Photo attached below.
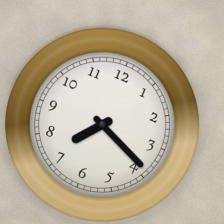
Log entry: h=7 m=19
